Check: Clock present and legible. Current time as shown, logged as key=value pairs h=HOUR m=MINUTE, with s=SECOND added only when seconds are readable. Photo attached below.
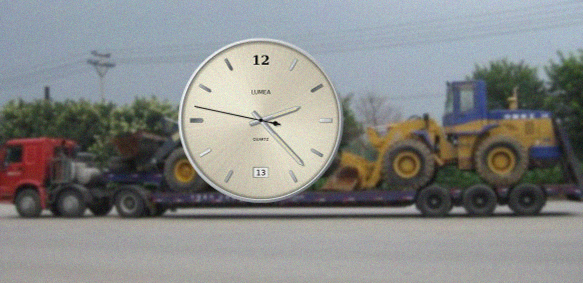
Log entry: h=2 m=22 s=47
